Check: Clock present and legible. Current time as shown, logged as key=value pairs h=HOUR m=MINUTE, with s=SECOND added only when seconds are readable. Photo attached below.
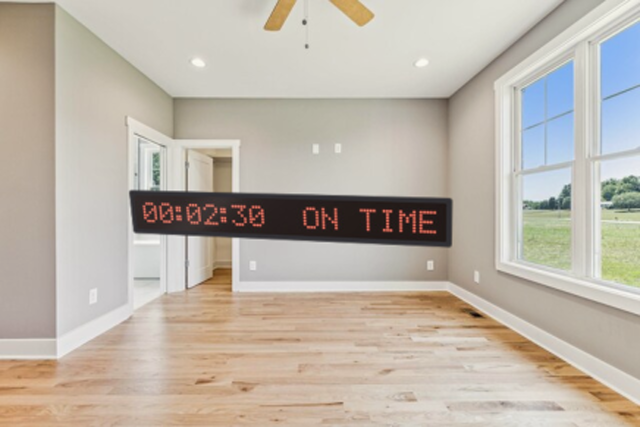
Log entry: h=0 m=2 s=30
